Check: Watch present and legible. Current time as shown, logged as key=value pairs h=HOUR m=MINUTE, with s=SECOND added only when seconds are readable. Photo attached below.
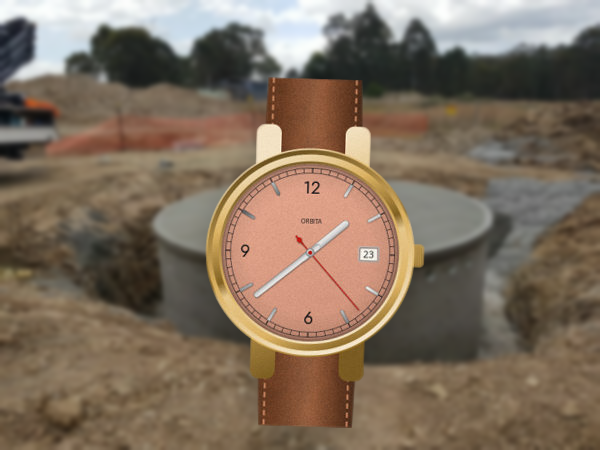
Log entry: h=1 m=38 s=23
